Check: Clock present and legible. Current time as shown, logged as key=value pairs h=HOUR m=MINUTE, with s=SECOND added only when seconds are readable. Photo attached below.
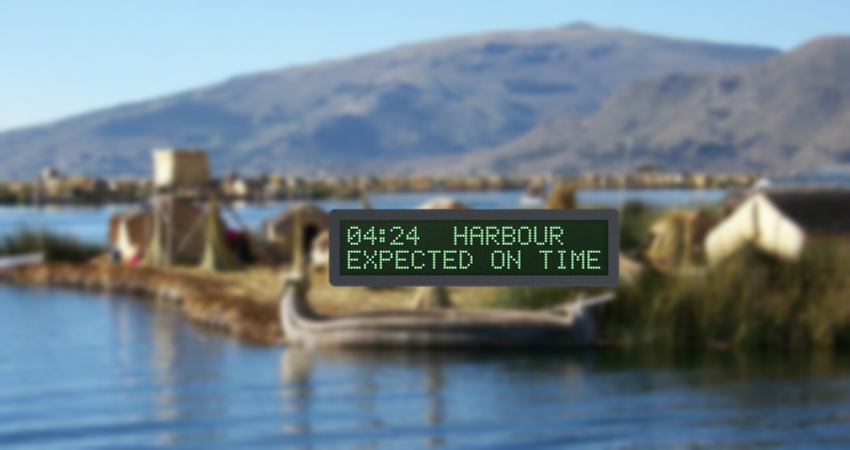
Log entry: h=4 m=24
